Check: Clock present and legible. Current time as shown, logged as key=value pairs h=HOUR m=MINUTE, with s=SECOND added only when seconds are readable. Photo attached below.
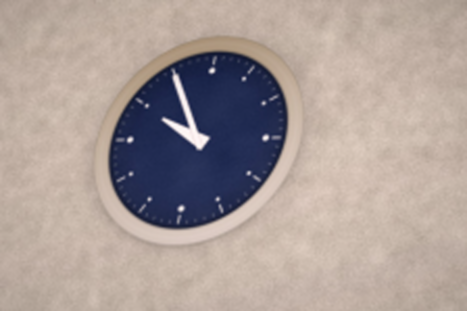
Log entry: h=9 m=55
